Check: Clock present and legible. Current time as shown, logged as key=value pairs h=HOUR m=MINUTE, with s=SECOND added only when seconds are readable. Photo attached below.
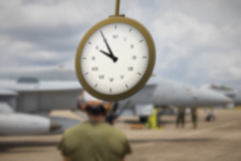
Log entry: h=9 m=55
